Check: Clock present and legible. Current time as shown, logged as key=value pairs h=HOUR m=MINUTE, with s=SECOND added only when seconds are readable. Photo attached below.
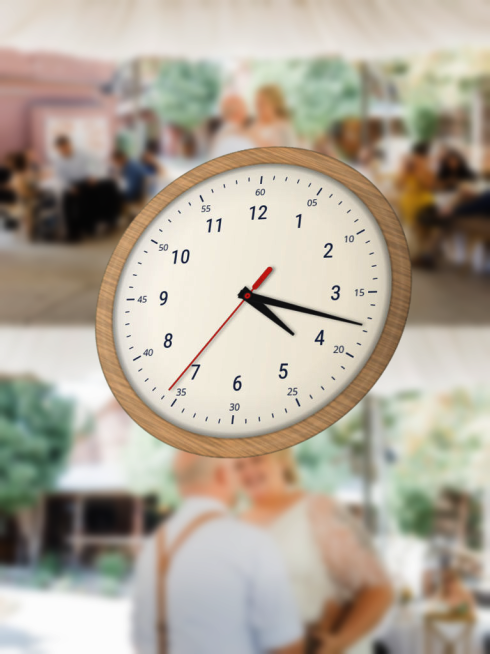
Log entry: h=4 m=17 s=36
